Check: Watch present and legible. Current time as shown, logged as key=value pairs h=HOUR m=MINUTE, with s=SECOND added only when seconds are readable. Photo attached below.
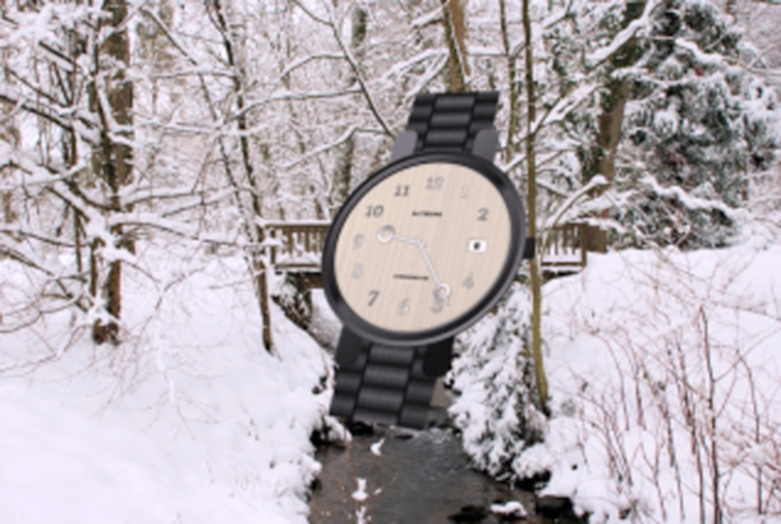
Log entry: h=9 m=24
